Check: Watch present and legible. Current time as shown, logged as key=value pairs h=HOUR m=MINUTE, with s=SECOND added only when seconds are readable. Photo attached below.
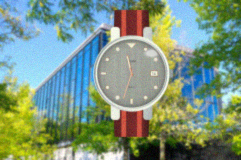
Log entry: h=11 m=33
